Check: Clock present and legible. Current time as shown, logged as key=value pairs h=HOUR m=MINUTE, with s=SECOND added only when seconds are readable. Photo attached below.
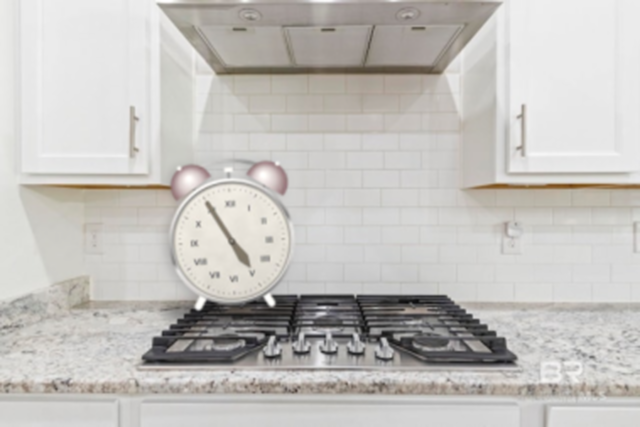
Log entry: h=4 m=55
